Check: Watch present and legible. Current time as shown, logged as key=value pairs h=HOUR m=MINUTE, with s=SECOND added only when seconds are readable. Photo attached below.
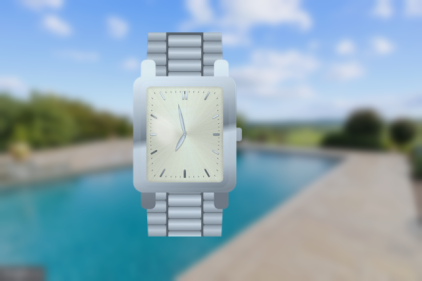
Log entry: h=6 m=58
